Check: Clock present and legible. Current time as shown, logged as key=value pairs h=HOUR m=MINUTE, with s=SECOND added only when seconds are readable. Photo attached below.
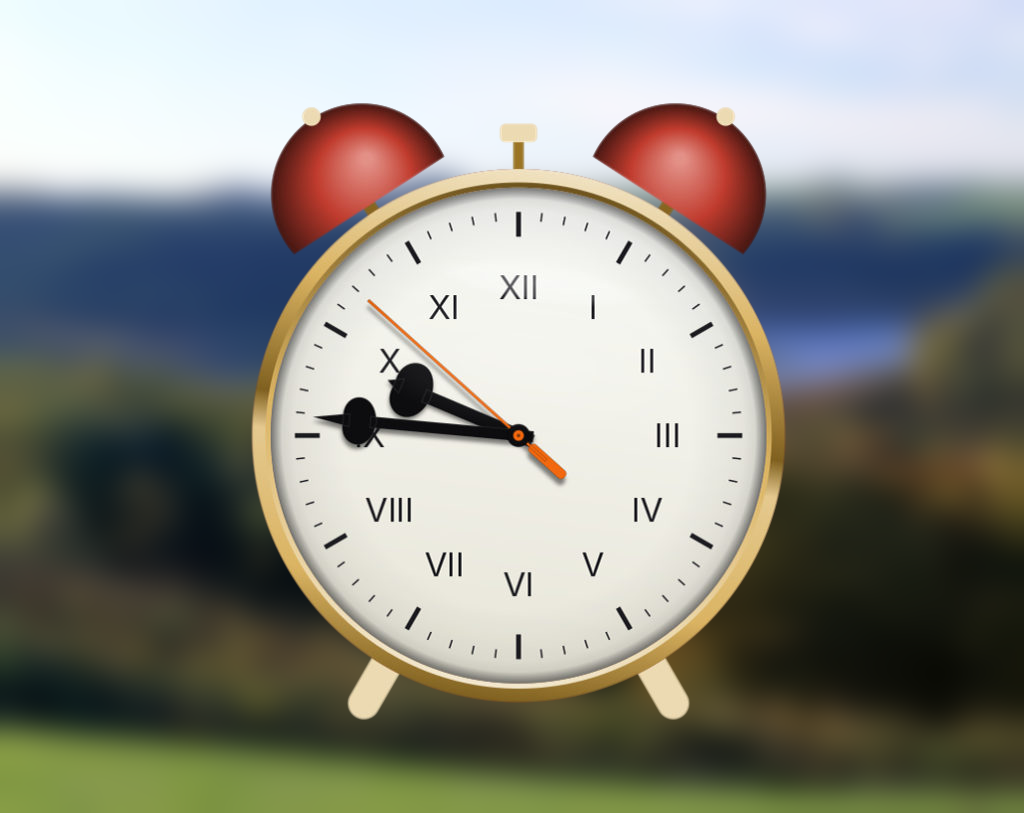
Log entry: h=9 m=45 s=52
